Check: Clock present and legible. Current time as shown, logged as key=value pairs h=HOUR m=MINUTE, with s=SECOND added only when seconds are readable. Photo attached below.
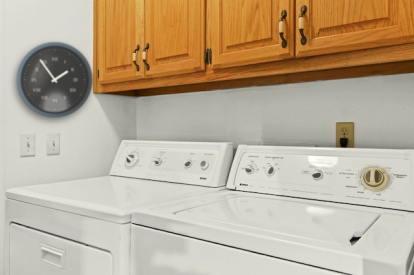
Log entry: h=1 m=54
